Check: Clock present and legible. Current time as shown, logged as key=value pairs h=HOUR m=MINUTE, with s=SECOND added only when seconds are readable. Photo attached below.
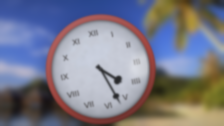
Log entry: h=4 m=27
